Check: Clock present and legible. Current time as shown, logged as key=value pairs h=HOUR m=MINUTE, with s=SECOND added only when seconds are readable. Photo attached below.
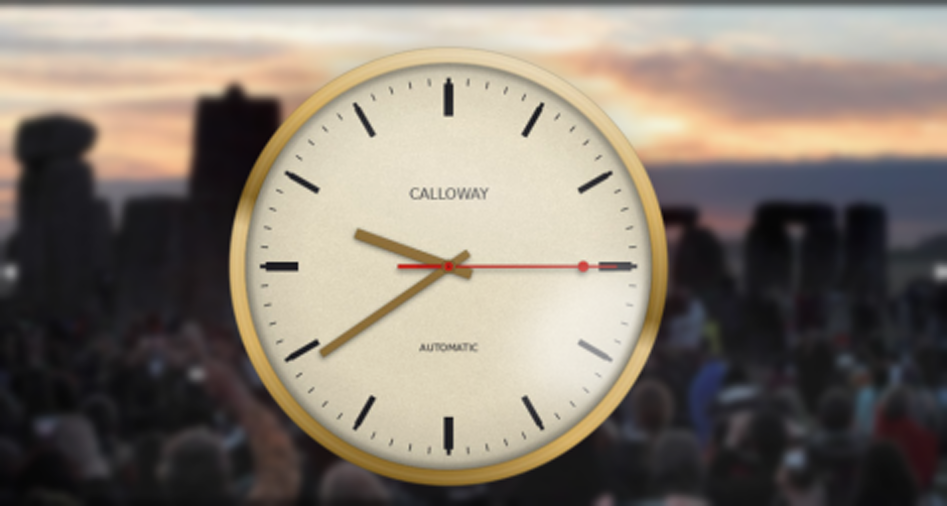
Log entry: h=9 m=39 s=15
